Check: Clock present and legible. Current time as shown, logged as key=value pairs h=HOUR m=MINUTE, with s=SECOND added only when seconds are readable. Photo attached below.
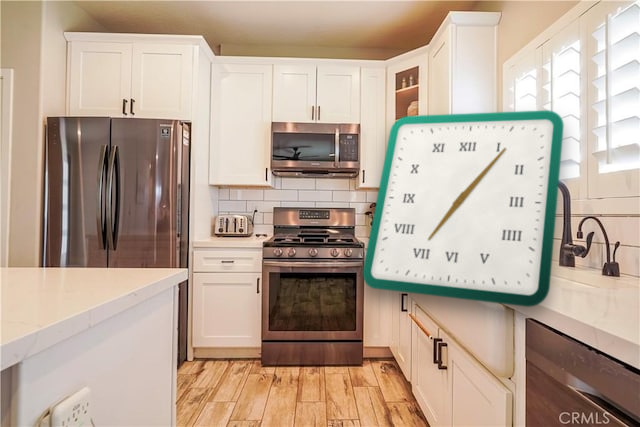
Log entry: h=7 m=6
